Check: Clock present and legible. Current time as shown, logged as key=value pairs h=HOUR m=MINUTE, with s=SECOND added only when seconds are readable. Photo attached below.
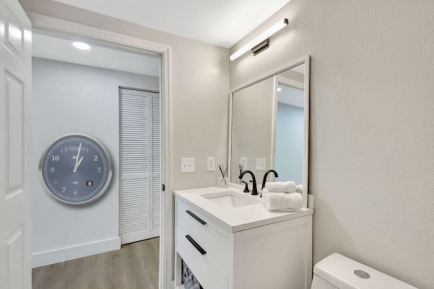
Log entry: h=1 m=2
